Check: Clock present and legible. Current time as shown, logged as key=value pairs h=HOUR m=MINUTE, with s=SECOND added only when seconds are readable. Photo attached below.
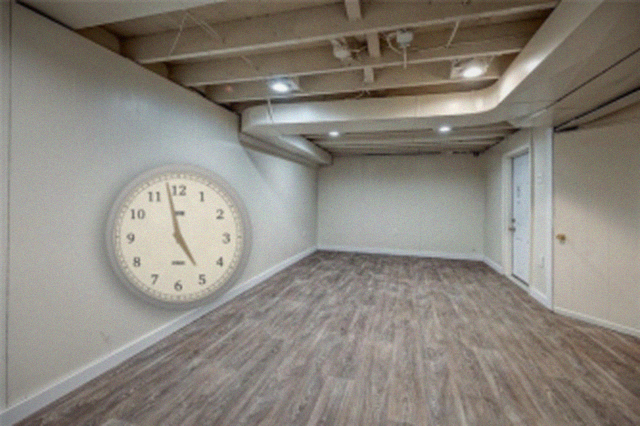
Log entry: h=4 m=58
